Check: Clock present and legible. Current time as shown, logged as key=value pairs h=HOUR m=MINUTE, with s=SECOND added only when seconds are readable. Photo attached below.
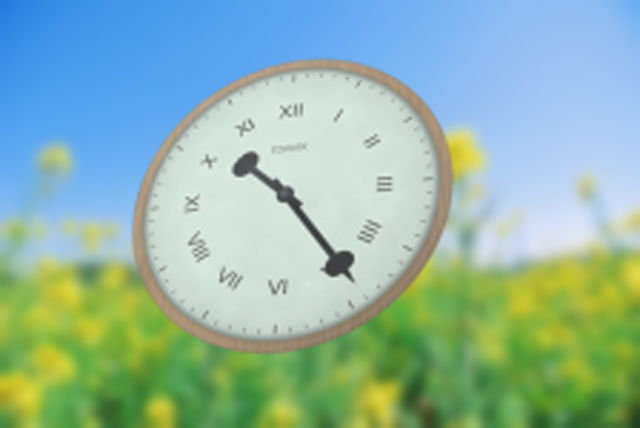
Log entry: h=10 m=24
